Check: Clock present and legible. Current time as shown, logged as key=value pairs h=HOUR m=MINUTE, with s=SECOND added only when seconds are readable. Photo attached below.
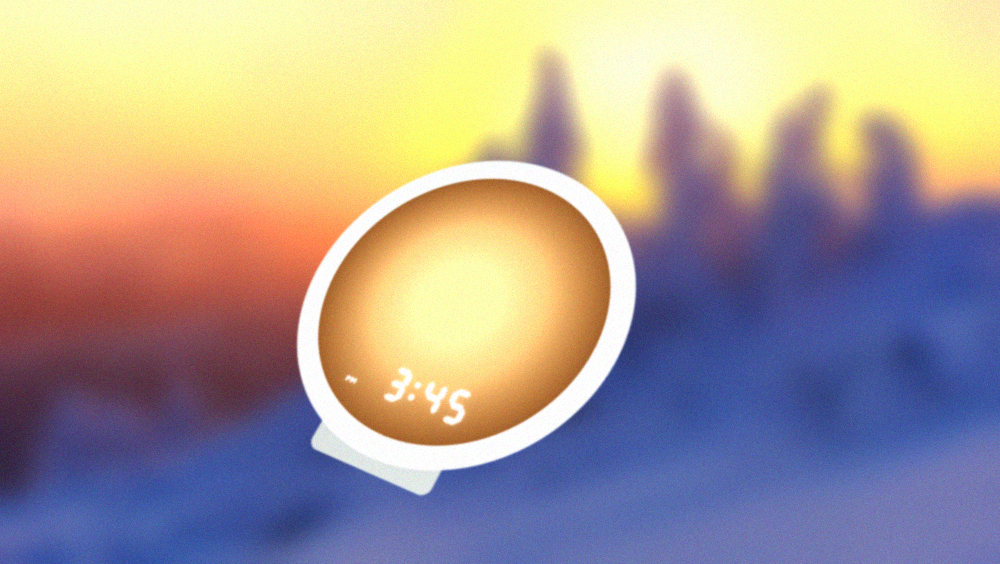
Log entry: h=3 m=45
